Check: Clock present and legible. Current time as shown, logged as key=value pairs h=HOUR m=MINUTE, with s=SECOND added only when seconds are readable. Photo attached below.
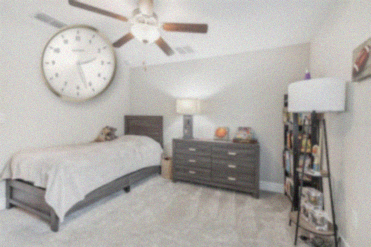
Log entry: h=2 m=27
